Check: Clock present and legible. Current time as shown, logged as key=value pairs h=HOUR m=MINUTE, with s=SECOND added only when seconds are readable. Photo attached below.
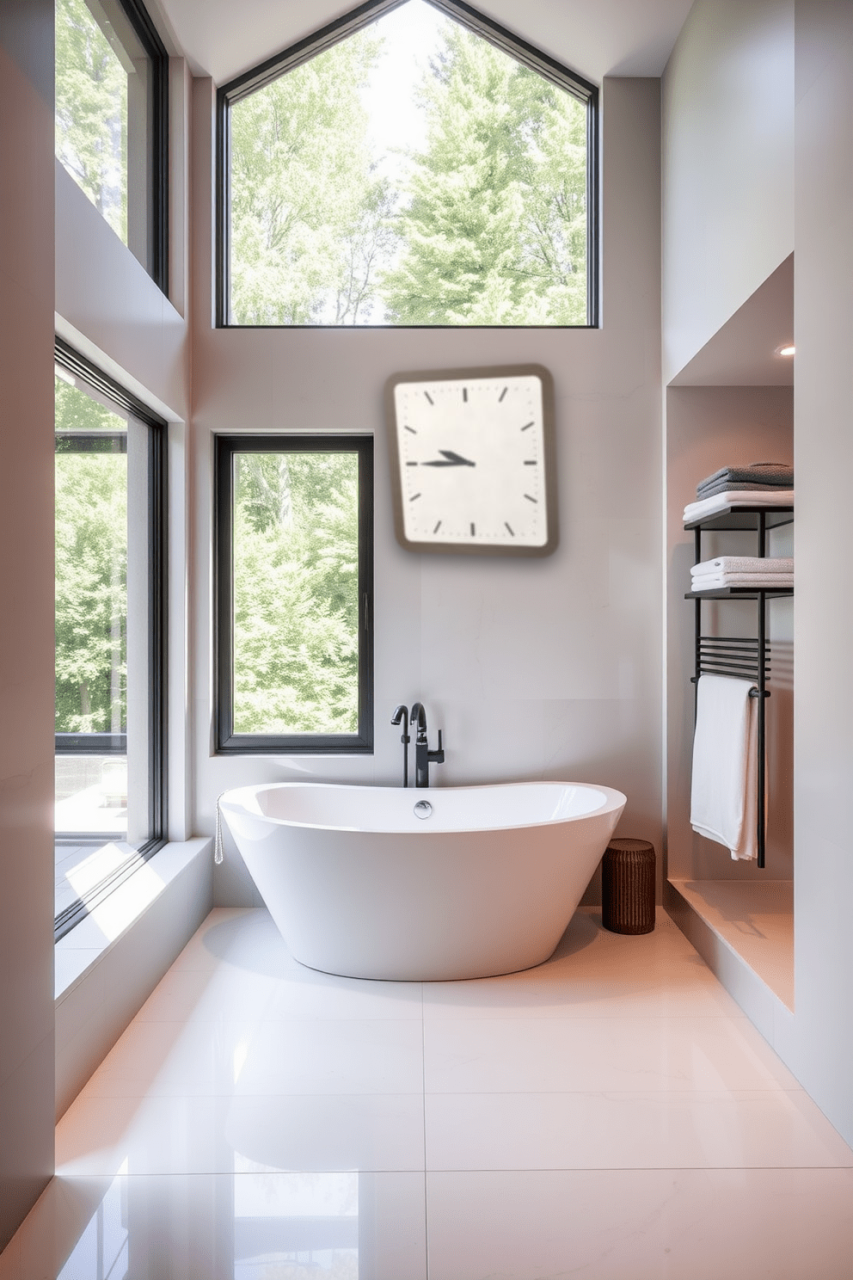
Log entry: h=9 m=45
